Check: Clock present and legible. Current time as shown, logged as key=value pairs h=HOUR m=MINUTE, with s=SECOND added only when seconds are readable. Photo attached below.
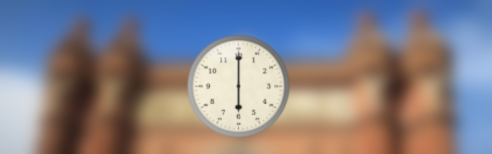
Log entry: h=6 m=0
